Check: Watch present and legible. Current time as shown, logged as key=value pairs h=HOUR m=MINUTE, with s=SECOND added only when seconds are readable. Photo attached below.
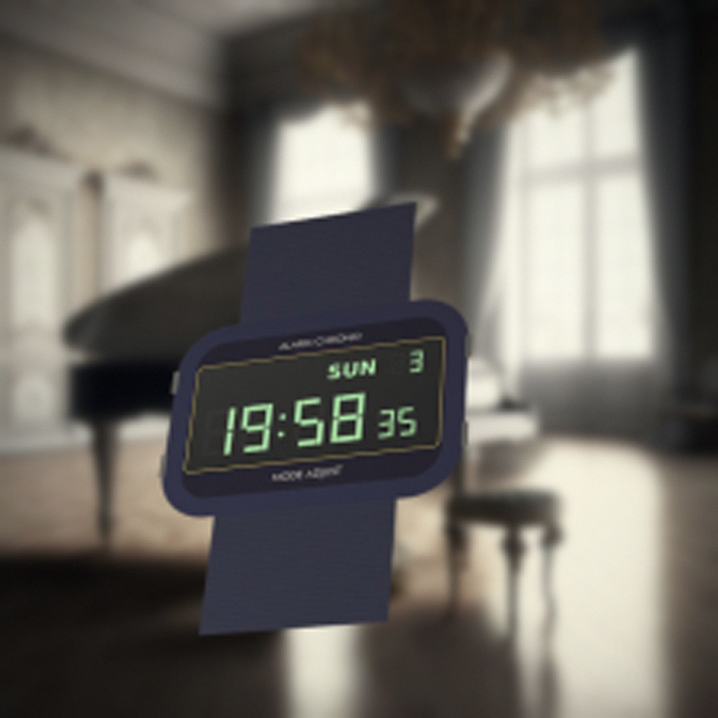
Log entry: h=19 m=58 s=35
